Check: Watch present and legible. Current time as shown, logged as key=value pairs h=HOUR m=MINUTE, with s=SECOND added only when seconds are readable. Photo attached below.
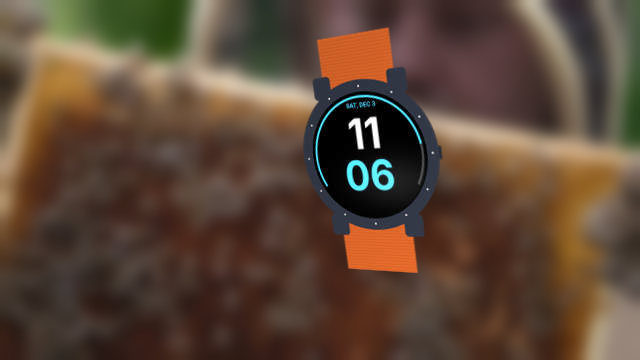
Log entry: h=11 m=6
